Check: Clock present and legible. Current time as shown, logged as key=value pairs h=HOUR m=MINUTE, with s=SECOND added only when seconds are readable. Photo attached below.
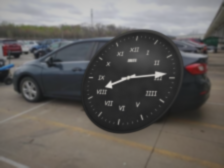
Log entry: h=8 m=14
